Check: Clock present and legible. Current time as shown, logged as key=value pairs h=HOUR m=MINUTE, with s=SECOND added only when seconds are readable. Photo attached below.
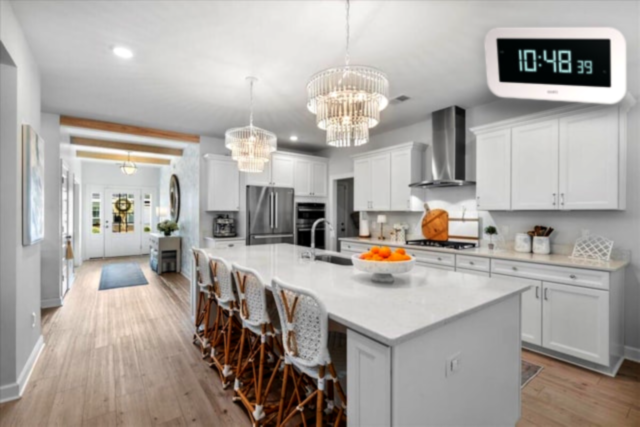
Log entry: h=10 m=48 s=39
